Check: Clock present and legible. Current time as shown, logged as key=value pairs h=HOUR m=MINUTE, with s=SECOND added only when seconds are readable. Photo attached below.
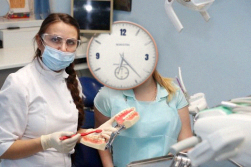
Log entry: h=6 m=23
